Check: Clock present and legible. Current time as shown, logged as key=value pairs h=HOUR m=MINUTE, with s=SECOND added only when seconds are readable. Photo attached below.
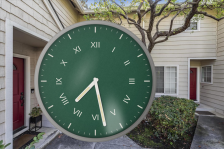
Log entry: h=7 m=28
